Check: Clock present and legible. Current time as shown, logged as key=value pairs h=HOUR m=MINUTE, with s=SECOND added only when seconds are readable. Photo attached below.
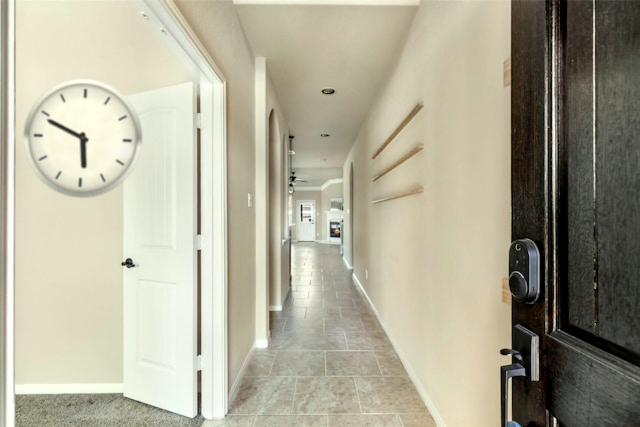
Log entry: h=5 m=49
